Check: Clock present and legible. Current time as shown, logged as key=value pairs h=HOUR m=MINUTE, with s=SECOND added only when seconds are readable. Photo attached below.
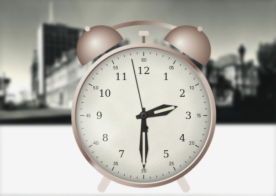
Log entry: h=2 m=29 s=58
